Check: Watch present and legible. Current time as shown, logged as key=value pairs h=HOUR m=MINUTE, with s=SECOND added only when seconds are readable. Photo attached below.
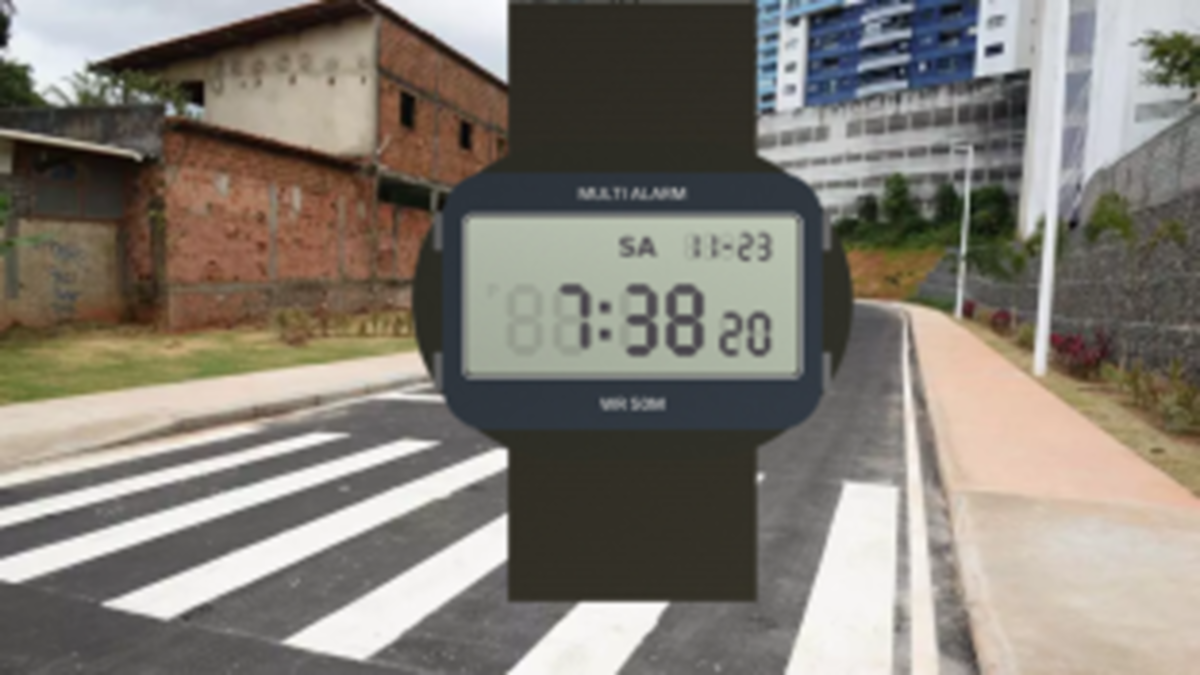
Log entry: h=7 m=38 s=20
